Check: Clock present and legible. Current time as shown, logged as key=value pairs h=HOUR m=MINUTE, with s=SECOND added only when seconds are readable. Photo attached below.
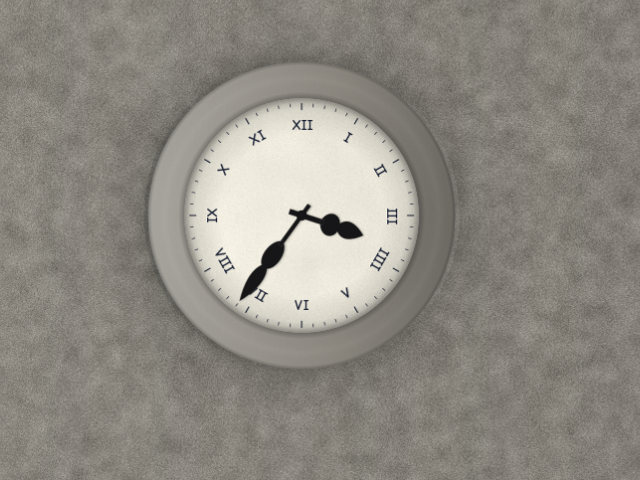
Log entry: h=3 m=36
